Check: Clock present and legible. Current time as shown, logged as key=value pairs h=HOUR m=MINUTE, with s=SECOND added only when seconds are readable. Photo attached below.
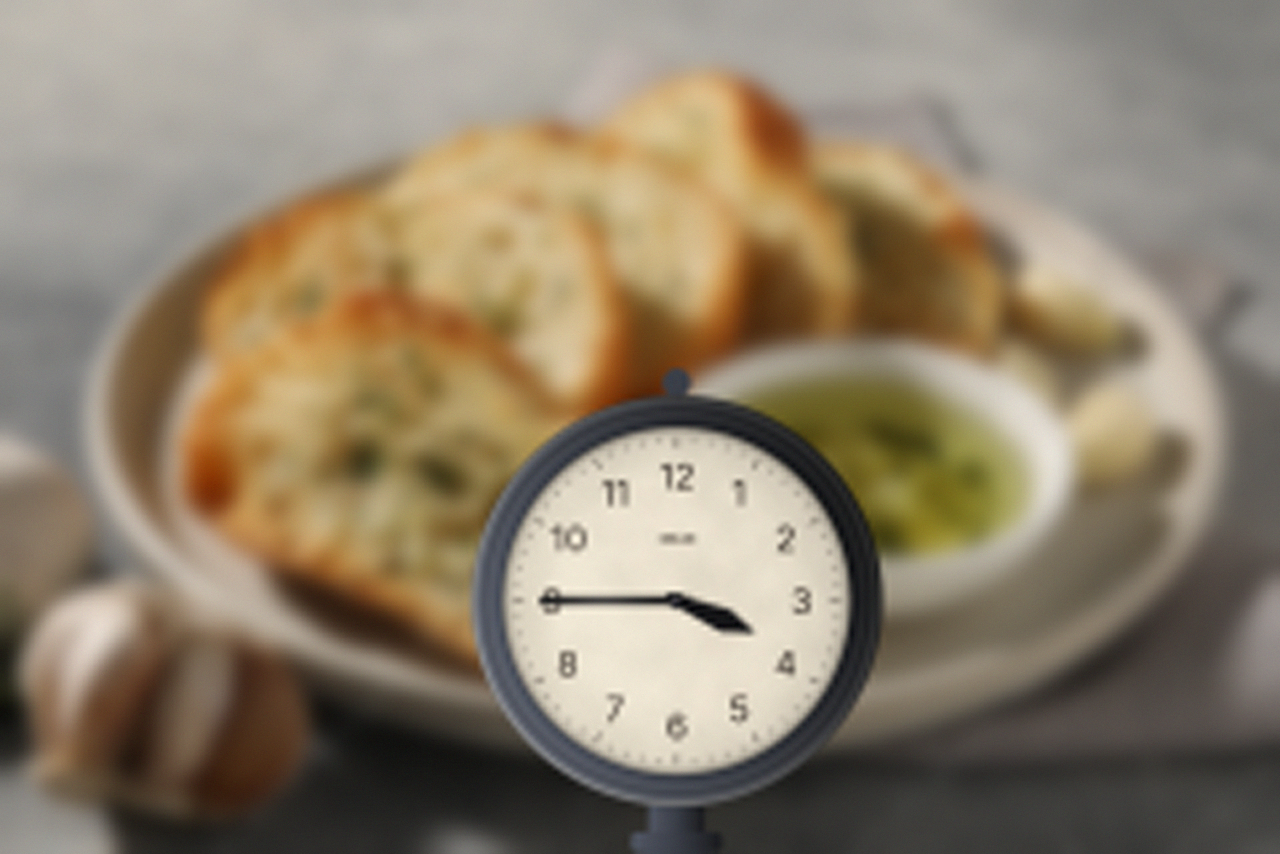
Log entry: h=3 m=45
